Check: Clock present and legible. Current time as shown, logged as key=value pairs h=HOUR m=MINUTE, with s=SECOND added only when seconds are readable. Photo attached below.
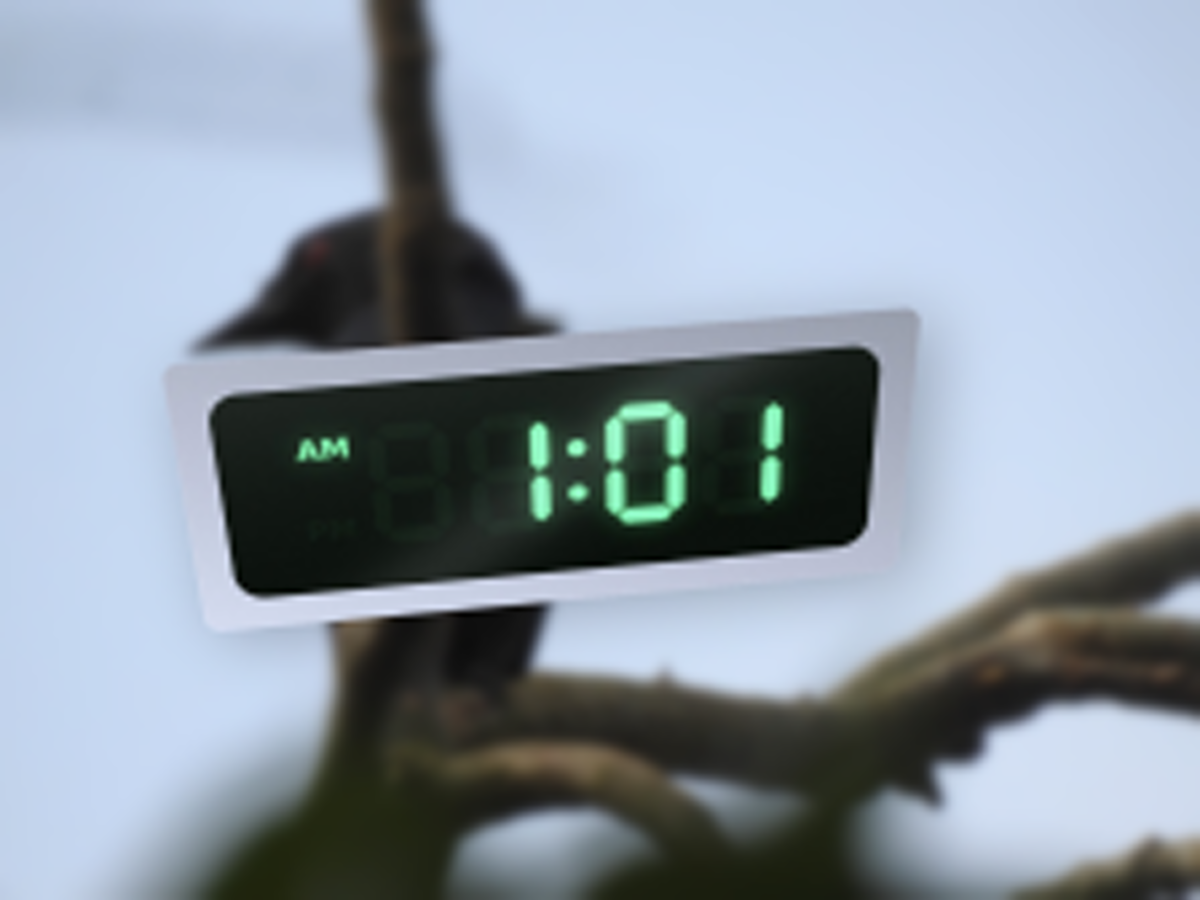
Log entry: h=1 m=1
